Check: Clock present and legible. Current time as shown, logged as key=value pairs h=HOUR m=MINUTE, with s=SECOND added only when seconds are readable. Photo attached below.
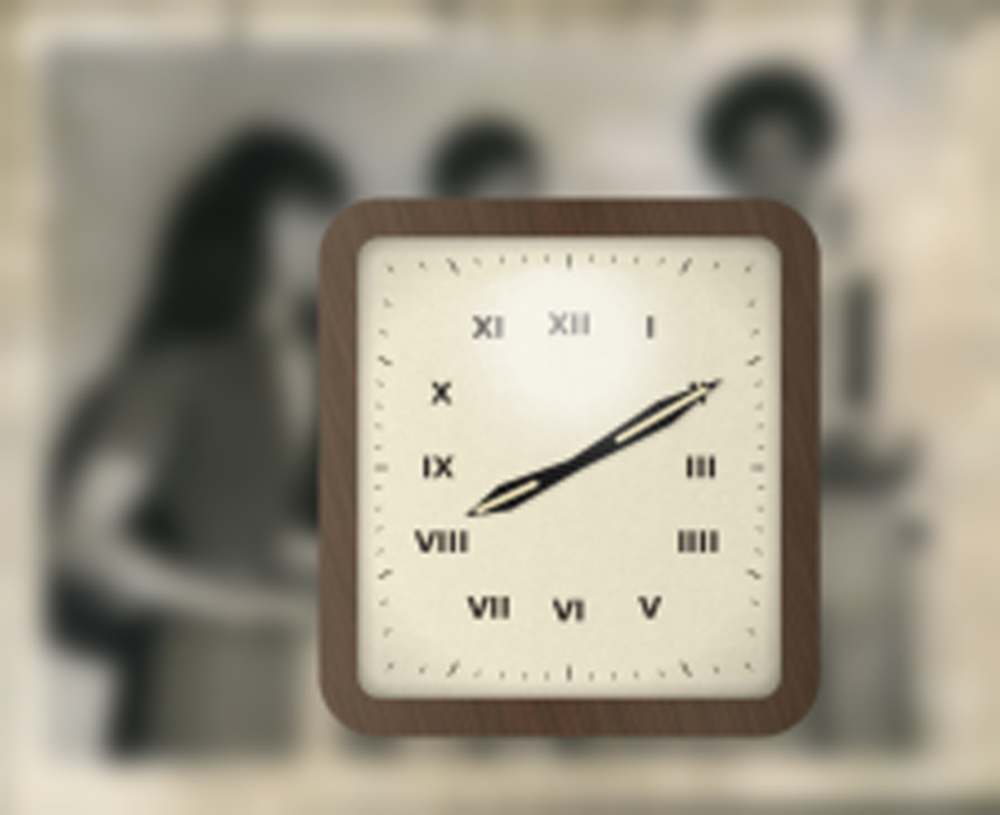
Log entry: h=8 m=10
